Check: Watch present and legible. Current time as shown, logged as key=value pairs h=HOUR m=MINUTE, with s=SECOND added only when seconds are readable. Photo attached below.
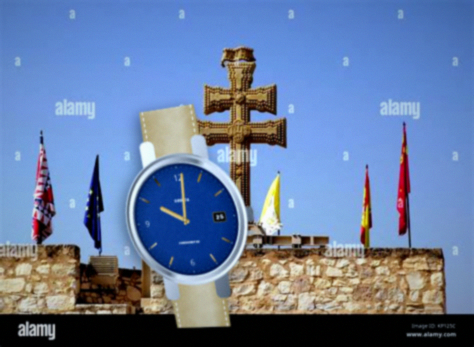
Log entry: h=10 m=1
